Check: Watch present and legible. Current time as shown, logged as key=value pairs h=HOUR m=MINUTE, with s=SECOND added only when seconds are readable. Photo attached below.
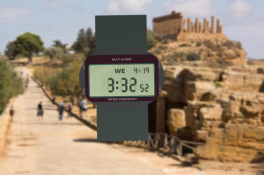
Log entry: h=3 m=32 s=52
